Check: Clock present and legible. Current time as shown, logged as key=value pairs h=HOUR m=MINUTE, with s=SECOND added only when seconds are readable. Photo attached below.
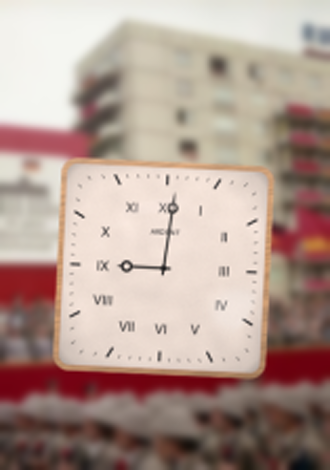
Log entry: h=9 m=1
